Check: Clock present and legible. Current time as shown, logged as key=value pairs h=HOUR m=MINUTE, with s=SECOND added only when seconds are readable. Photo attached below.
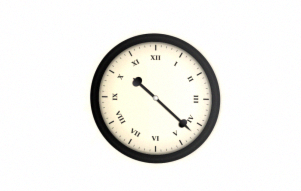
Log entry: h=10 m=22
